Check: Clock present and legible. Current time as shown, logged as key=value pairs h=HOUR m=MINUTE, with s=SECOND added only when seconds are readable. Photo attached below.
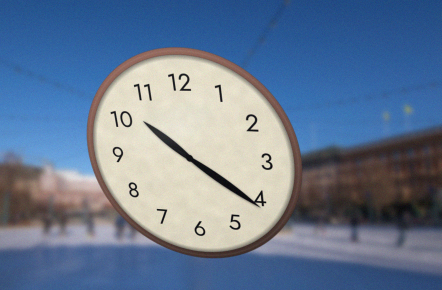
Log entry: h=10 m=21
